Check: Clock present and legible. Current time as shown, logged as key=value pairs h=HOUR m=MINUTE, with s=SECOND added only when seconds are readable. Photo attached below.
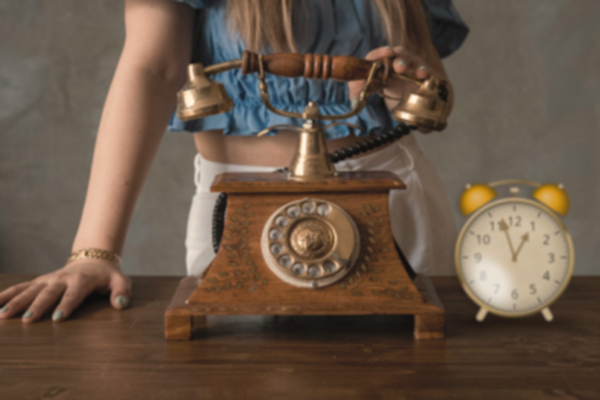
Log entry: h=12 m=57
